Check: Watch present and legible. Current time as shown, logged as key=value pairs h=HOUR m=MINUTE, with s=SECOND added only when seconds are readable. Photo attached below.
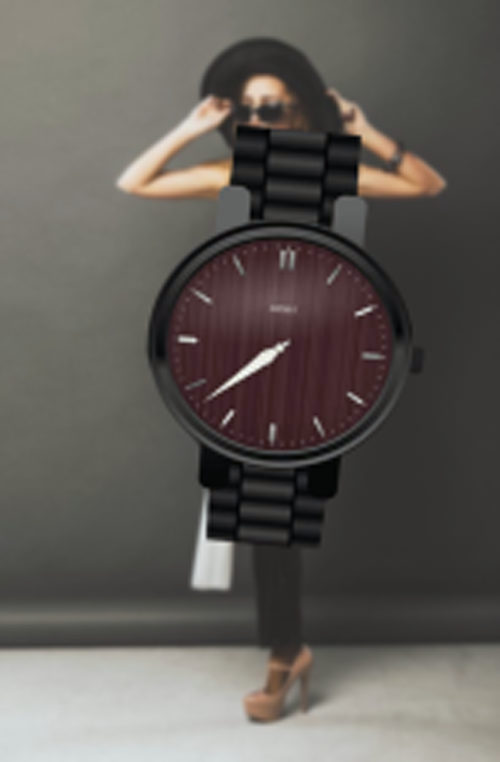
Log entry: h=7 m=38
